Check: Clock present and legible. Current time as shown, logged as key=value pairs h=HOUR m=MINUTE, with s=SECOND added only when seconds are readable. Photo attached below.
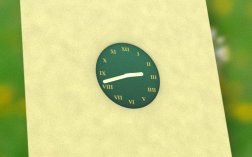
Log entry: h=2 m=42
